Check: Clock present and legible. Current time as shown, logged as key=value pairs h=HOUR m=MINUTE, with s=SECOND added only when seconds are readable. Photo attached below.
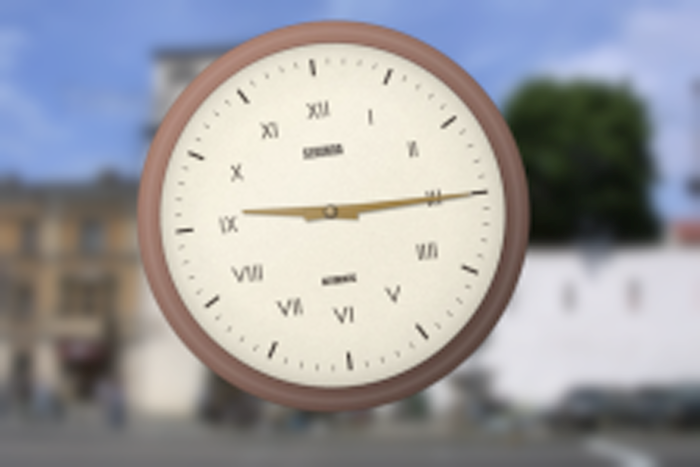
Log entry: h=9 m=15
